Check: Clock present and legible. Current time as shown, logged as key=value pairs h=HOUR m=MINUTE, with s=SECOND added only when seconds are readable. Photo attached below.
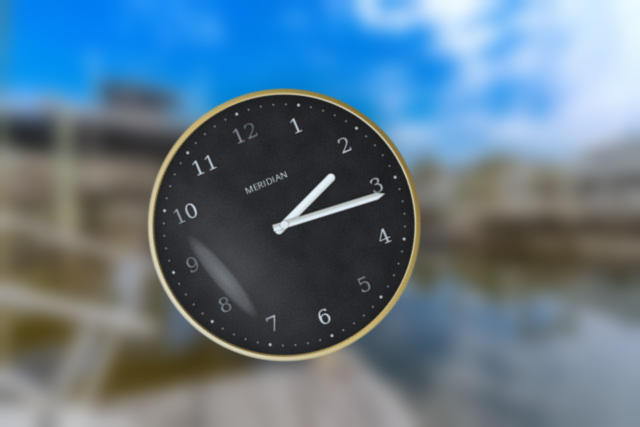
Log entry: h=2 m=16
